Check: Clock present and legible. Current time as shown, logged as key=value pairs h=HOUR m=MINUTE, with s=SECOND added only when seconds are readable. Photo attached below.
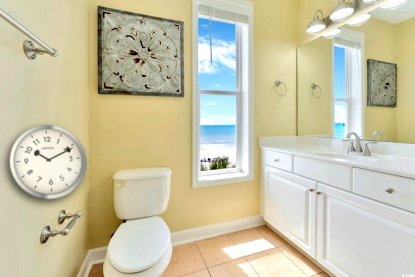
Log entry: h=10 m=11
